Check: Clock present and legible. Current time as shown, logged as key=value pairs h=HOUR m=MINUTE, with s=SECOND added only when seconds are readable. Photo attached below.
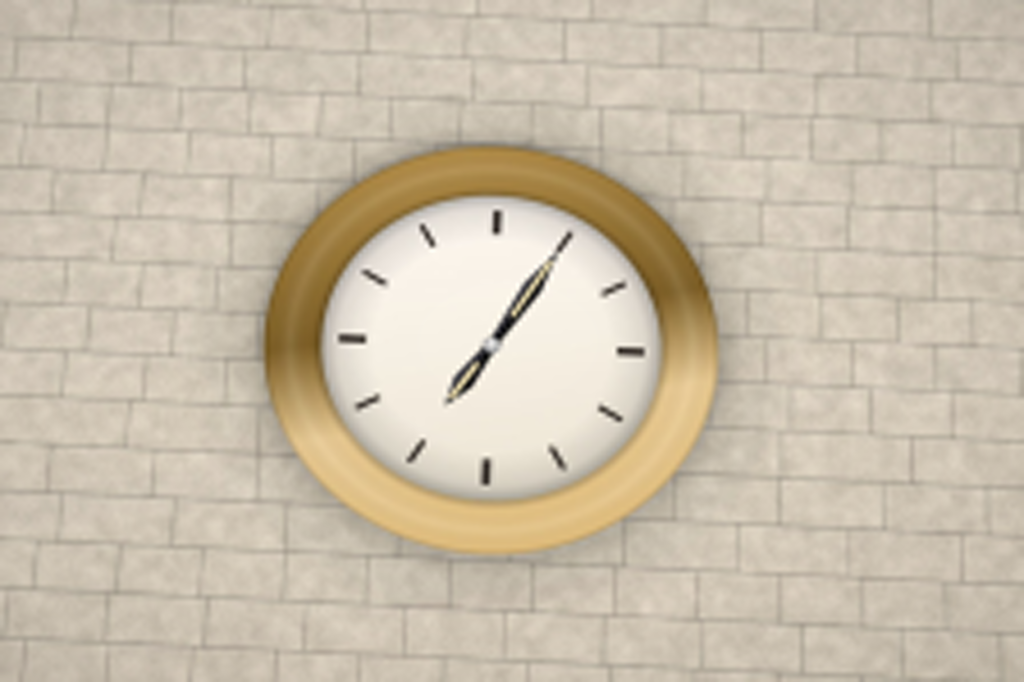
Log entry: h=7 m=5
